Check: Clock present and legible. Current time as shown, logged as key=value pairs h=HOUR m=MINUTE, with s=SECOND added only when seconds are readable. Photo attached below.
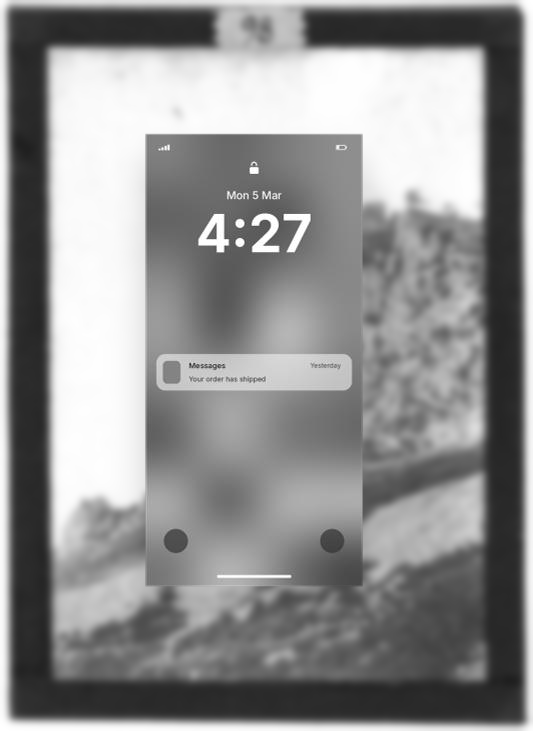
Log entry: h=4 m=27
